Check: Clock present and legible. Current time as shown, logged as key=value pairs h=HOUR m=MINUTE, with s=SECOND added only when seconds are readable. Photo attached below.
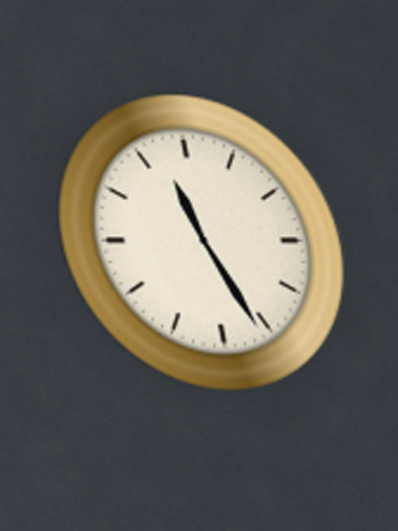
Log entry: h=11 m=26
